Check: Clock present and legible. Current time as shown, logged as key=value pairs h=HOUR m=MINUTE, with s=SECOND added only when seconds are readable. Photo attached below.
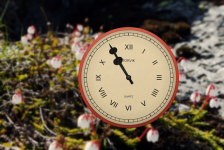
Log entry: h=10 m=55
